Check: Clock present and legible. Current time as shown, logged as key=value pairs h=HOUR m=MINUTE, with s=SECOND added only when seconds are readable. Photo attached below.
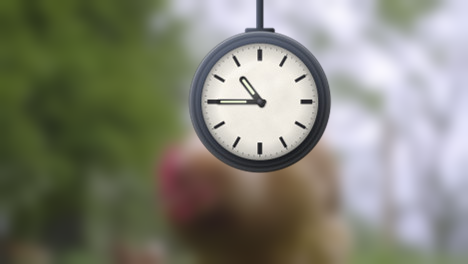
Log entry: h=10 m=45
